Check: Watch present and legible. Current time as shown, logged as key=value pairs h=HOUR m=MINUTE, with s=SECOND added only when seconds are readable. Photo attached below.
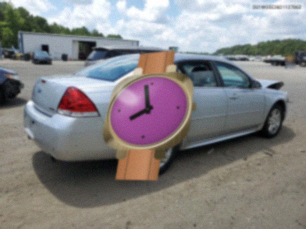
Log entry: h=7 m=58
